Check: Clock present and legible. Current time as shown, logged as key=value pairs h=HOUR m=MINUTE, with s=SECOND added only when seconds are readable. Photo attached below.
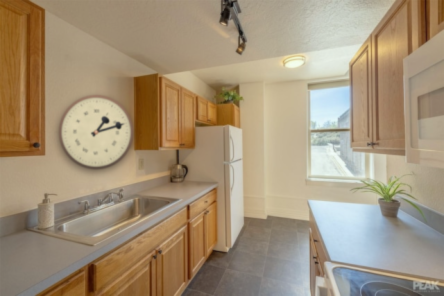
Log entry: h=1 m=12
